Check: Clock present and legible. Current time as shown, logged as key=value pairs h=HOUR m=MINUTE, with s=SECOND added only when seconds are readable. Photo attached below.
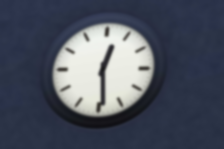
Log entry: h=12 m=29
